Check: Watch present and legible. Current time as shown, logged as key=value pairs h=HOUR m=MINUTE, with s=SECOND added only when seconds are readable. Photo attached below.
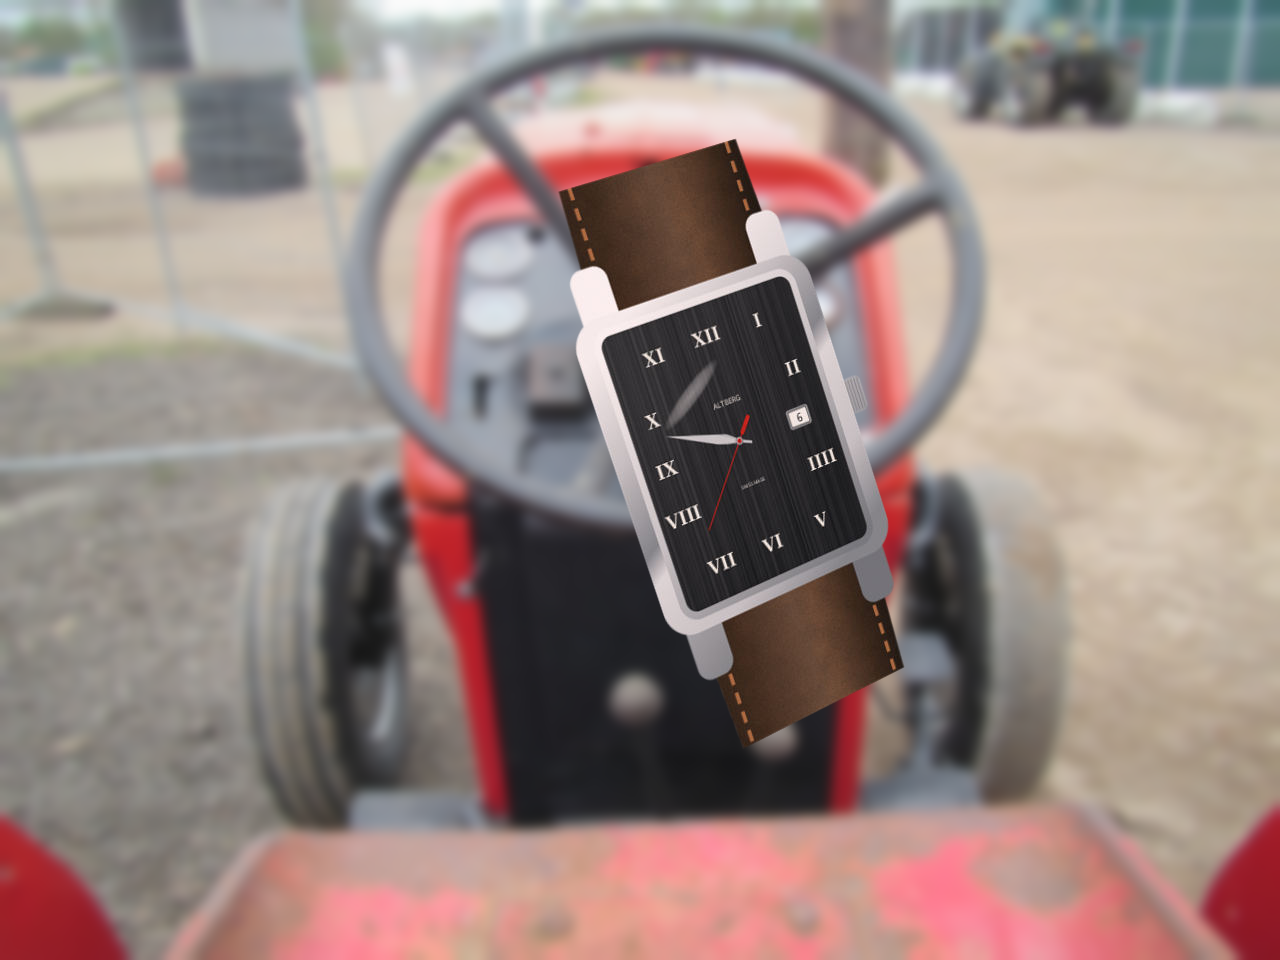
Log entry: h=9 m=48 s=37
